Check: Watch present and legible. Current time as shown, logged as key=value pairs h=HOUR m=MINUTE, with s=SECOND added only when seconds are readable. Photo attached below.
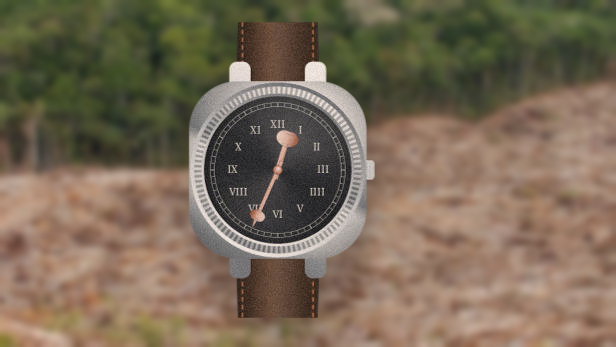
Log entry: h=12 m=34
